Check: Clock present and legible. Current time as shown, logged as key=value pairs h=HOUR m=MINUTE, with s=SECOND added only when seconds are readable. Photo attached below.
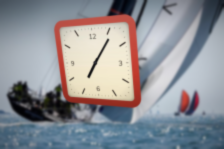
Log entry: h=7 m=6
